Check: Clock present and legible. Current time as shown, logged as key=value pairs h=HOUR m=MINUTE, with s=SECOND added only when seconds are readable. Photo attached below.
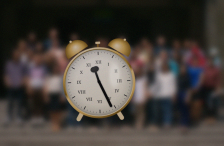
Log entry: h=11 m=26
